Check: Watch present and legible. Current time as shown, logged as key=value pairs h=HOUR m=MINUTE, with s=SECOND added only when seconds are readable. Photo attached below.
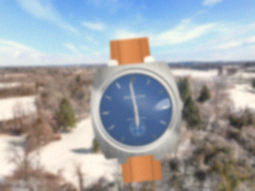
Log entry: h=5 m=59
